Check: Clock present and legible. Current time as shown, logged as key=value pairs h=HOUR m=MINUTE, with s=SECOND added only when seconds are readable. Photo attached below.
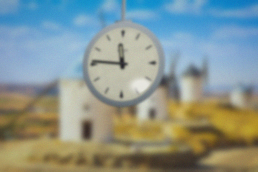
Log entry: h=11 m=46
